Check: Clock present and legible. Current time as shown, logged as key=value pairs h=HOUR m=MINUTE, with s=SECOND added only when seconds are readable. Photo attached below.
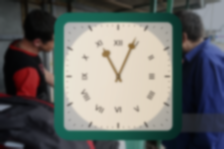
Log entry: h=11 m=4
